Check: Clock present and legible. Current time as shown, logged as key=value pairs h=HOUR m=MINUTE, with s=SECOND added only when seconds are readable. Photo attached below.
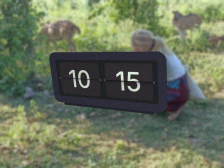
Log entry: h=10 m=15
